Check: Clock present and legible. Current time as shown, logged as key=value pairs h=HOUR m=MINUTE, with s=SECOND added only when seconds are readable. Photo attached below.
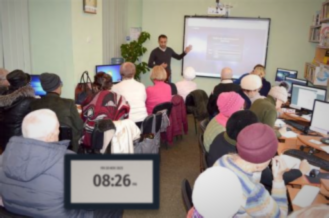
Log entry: h=8 m=26
